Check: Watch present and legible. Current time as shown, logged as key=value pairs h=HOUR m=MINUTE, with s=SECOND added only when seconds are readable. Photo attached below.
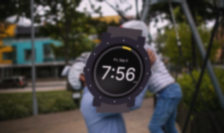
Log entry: h=7 m=56
